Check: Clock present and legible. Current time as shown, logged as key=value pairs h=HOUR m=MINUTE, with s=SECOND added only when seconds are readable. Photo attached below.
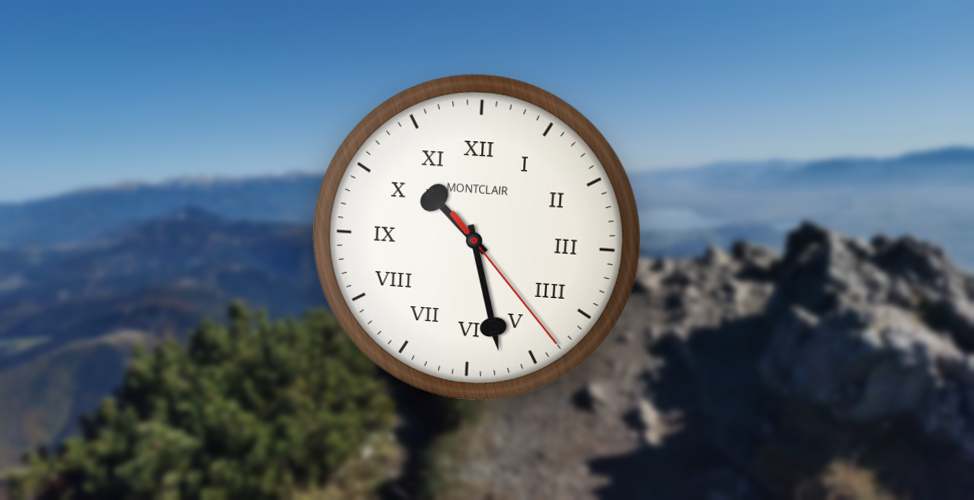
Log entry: h=10 m=27 s=23
